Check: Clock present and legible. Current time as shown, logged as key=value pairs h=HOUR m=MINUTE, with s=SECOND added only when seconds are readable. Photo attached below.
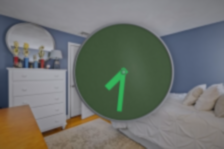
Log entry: h=7 m=31
